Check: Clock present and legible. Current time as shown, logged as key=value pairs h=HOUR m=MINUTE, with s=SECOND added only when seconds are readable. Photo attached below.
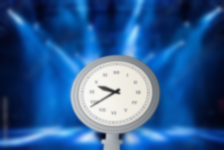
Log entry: h=9 m=39
